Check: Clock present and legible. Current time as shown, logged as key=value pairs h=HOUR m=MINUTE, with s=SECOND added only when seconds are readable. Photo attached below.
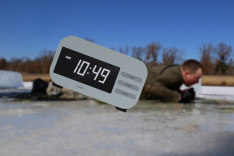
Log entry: h=10 m=49
